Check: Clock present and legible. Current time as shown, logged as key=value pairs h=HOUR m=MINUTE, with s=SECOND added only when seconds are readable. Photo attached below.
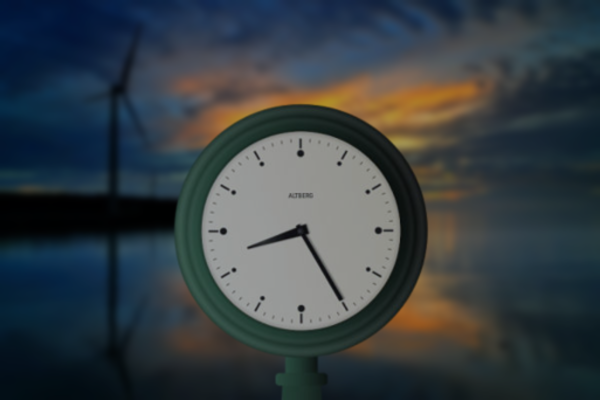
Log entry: h=8 m=25
